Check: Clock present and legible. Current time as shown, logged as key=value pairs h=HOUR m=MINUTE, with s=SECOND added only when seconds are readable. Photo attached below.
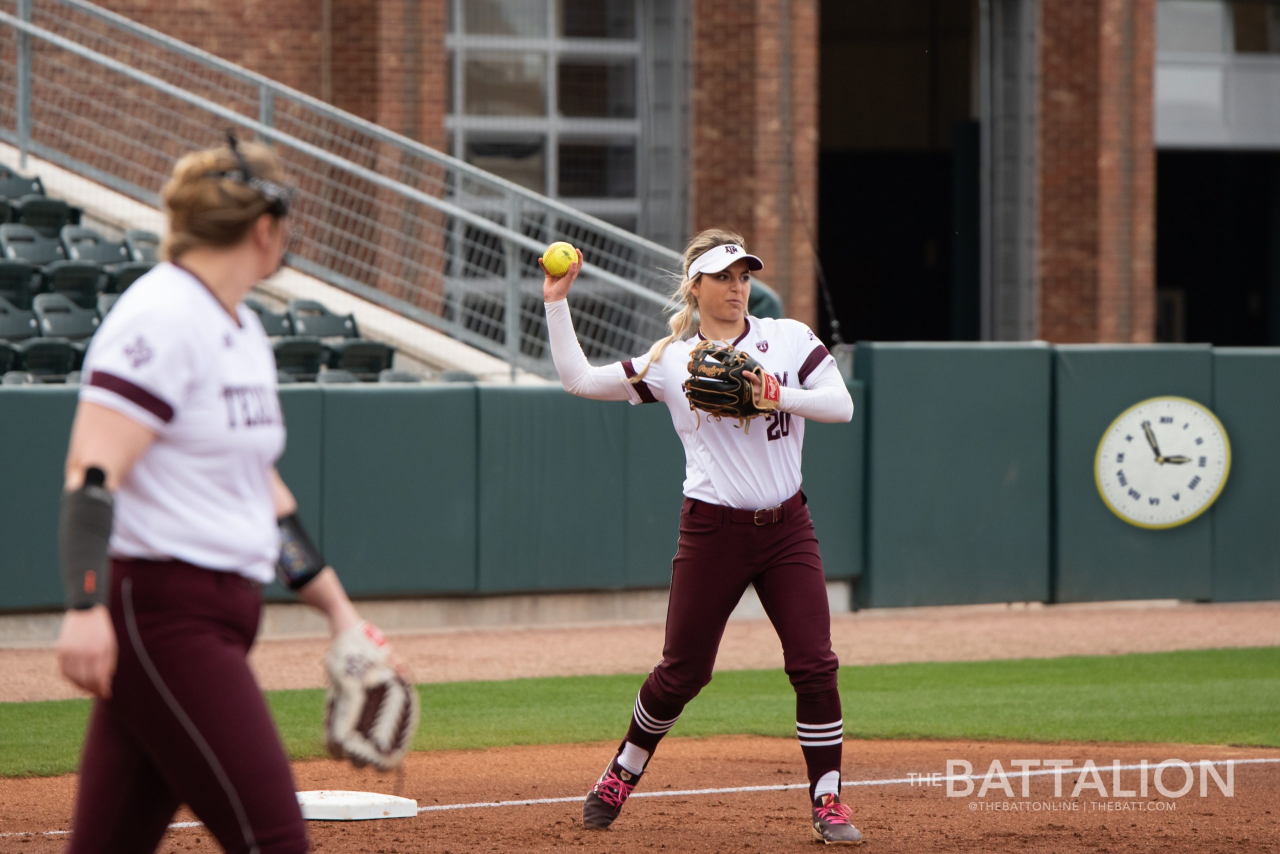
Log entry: h=2 m=55
